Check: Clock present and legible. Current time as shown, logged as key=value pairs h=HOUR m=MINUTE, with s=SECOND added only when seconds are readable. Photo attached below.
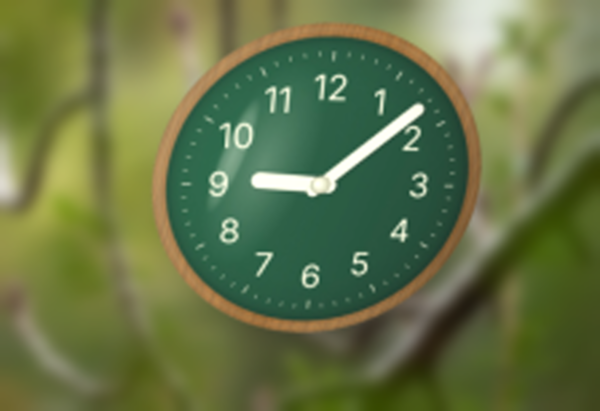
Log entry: h=9 m=8
